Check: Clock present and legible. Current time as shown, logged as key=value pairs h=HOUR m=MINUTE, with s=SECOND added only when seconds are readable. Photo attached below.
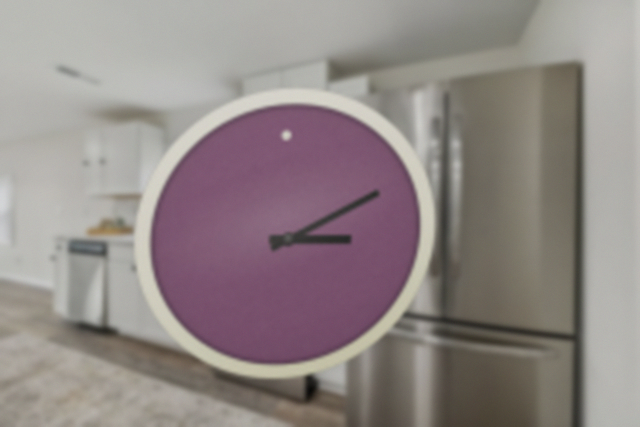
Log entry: h=3 m=11
